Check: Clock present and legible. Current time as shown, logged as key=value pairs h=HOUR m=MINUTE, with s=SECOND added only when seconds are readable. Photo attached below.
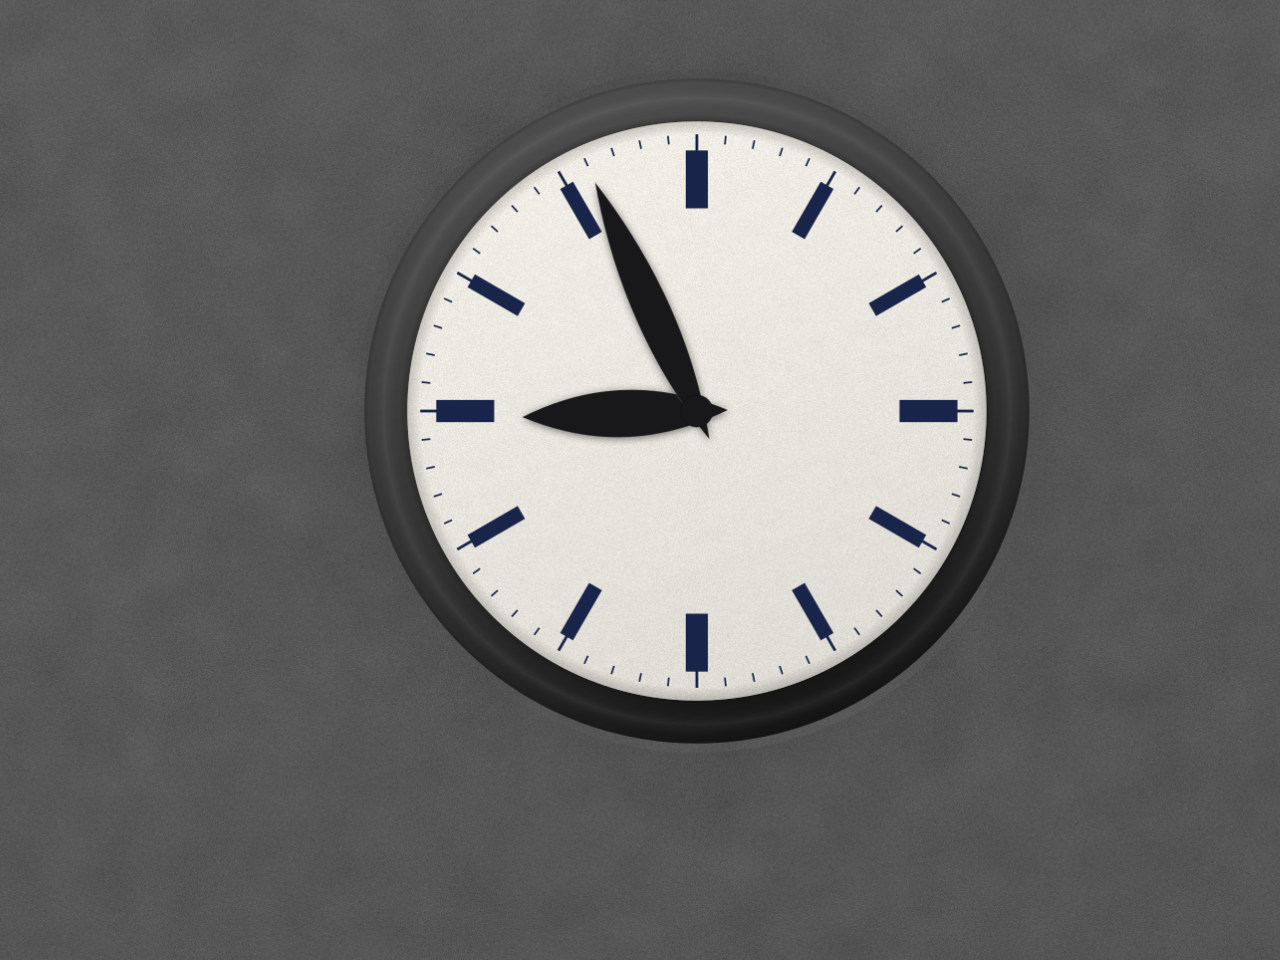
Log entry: h=8 m=56
